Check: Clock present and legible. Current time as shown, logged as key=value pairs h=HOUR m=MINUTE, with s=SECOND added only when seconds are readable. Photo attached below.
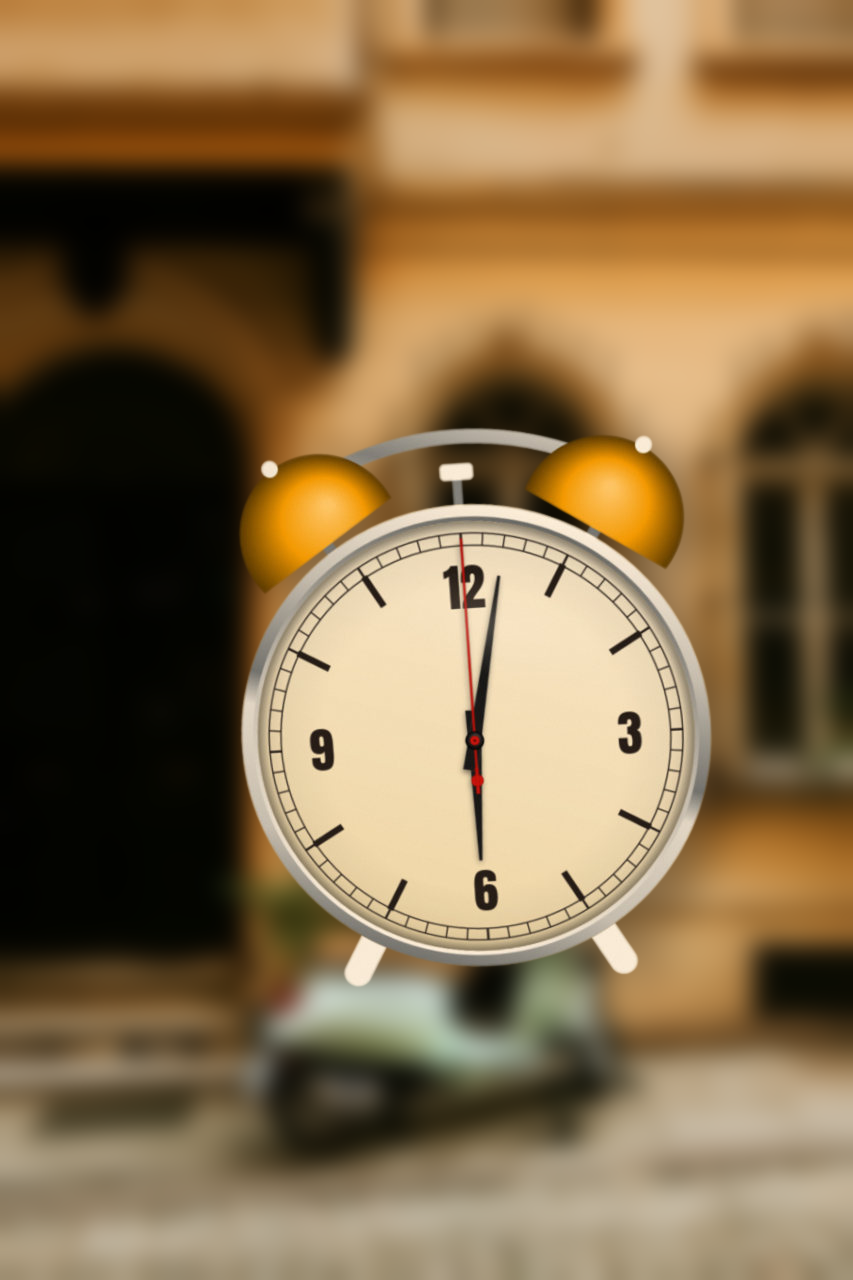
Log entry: h=6 m=2 s=0
